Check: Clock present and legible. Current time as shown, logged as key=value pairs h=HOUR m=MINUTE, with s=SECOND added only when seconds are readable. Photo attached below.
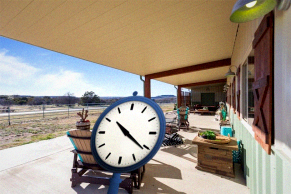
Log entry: h=10 m=21
